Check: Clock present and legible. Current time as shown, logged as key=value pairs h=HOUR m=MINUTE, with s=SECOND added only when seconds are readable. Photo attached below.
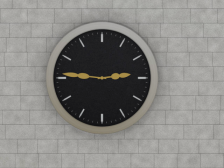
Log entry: h=2 m=46
